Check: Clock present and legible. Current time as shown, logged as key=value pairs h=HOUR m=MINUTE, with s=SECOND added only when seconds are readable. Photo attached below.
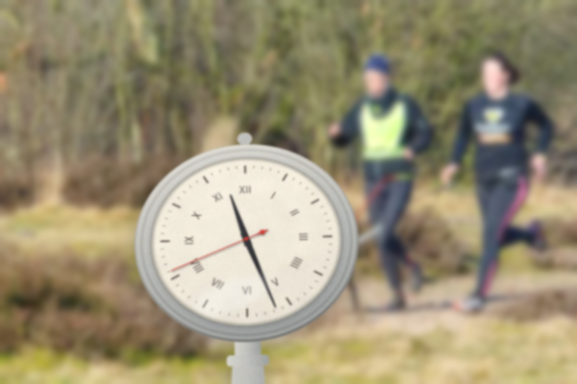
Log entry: h=11 m=26 s=41
